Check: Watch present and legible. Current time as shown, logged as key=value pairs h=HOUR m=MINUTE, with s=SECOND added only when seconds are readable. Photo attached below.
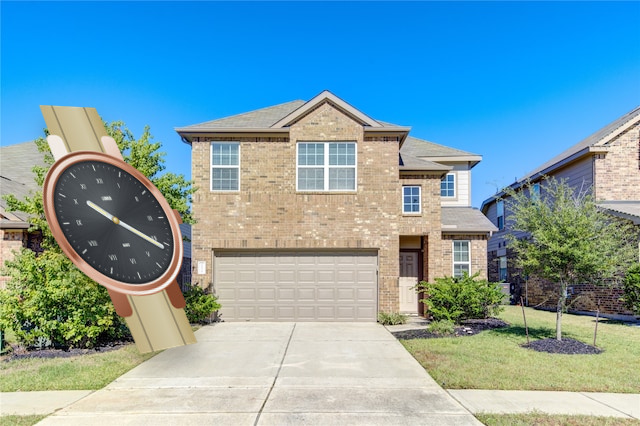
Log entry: h=10 m=21
